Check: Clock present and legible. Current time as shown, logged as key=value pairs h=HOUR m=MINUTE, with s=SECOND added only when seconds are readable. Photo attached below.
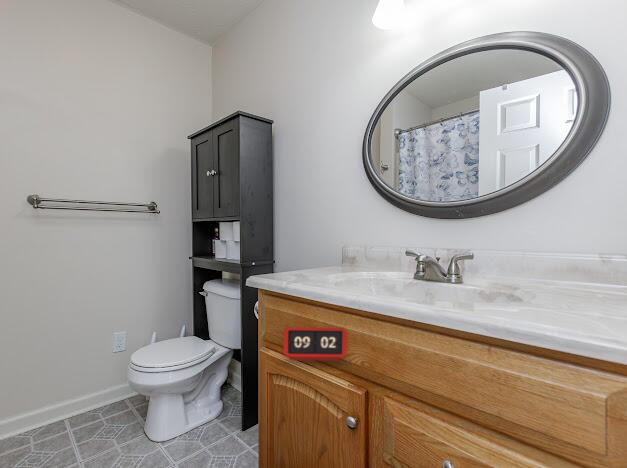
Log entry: h=9 m=2
